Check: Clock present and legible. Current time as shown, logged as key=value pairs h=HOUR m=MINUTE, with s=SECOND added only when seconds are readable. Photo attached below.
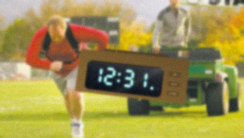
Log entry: h=12 m=31
